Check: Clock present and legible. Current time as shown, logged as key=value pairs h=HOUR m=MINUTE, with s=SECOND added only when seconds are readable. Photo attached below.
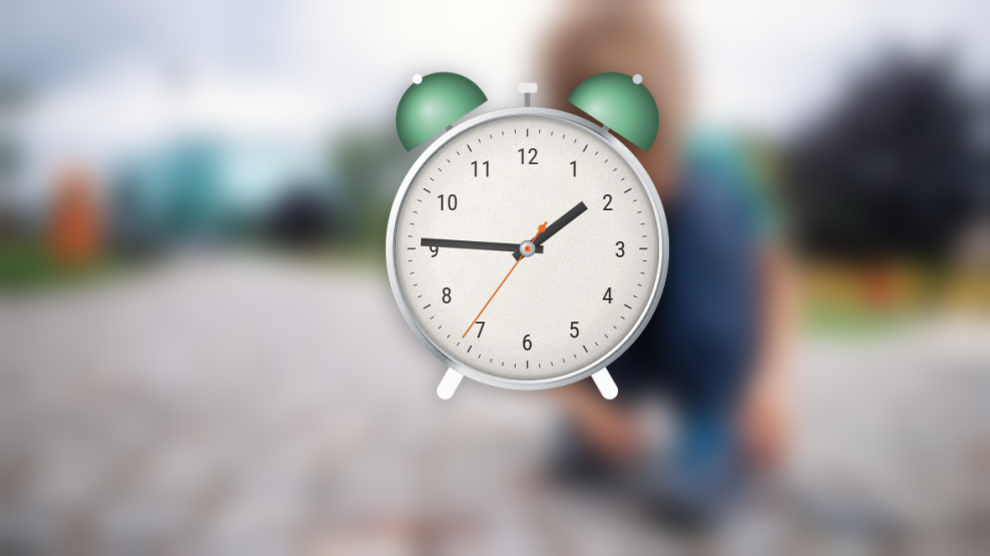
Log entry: h=1 m=45 s=36
